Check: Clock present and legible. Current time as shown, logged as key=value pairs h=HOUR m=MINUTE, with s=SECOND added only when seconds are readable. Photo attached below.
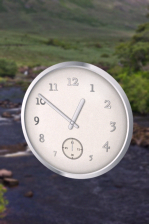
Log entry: h=12 m=51
